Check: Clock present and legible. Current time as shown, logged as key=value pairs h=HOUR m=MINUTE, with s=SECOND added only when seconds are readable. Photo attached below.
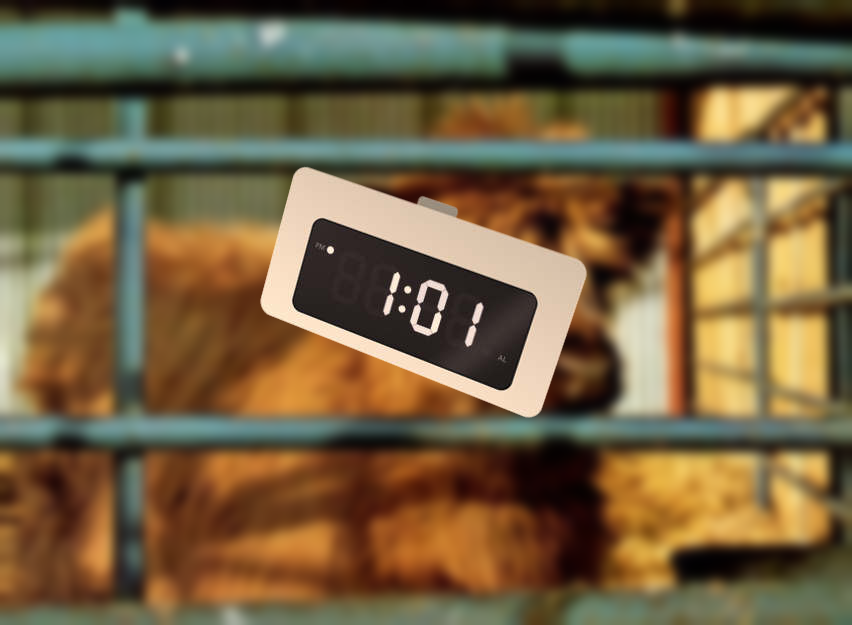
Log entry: h=1 m=1
